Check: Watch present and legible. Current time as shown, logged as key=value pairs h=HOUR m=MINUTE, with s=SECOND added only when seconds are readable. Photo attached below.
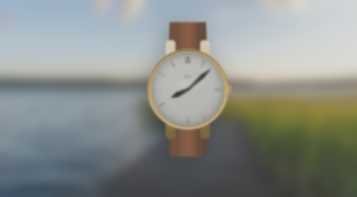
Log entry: h=8 m=8
